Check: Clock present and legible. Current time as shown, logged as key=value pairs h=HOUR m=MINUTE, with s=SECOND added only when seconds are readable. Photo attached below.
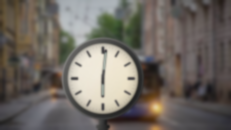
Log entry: h=6 m=1
